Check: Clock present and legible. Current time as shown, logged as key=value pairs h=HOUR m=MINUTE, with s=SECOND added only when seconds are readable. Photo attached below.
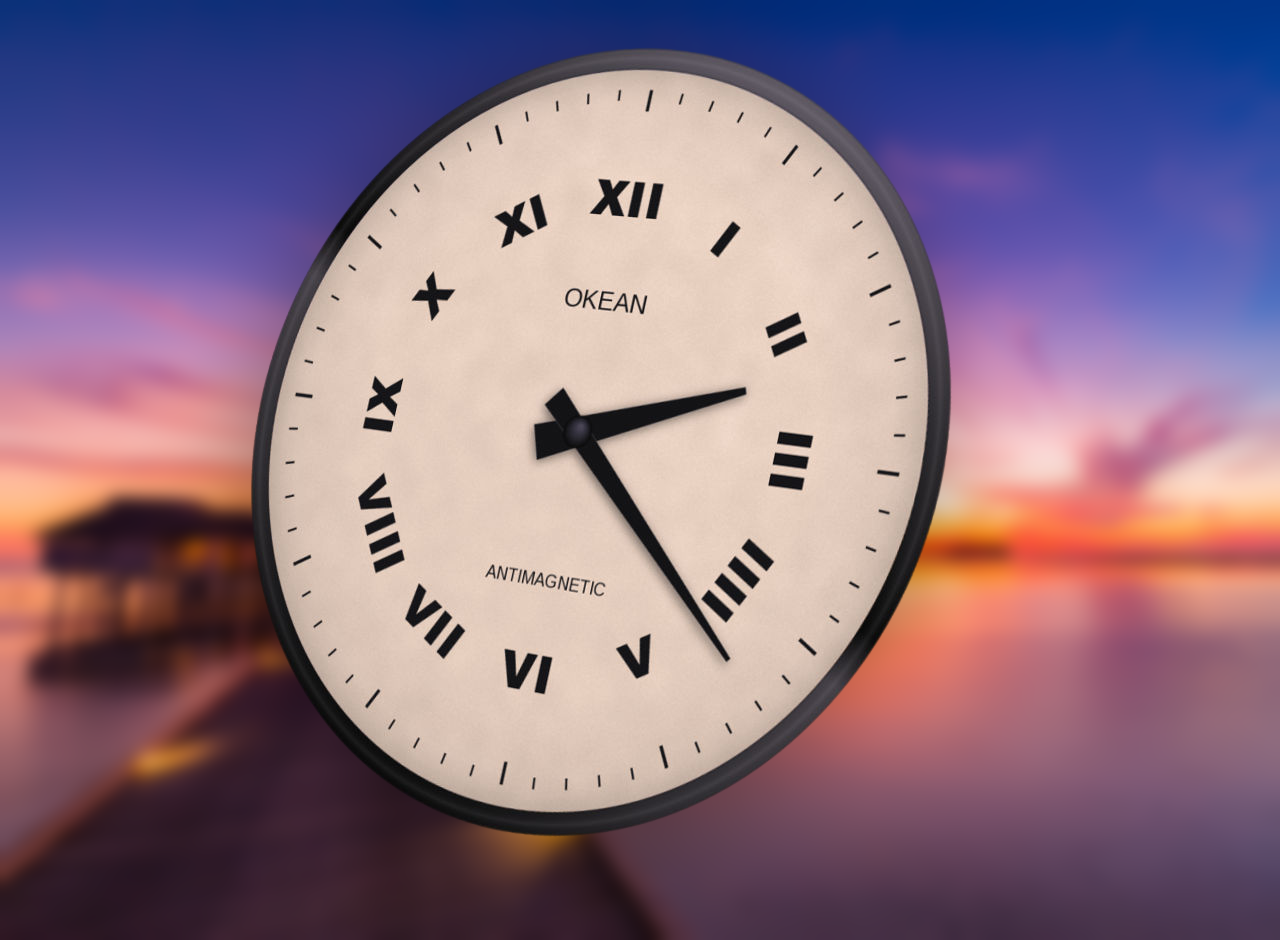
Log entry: h=2 m=22
